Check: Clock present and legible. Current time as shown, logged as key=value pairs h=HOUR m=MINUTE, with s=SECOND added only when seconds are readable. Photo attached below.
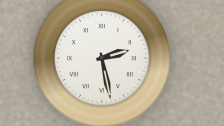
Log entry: h=2 m=28
